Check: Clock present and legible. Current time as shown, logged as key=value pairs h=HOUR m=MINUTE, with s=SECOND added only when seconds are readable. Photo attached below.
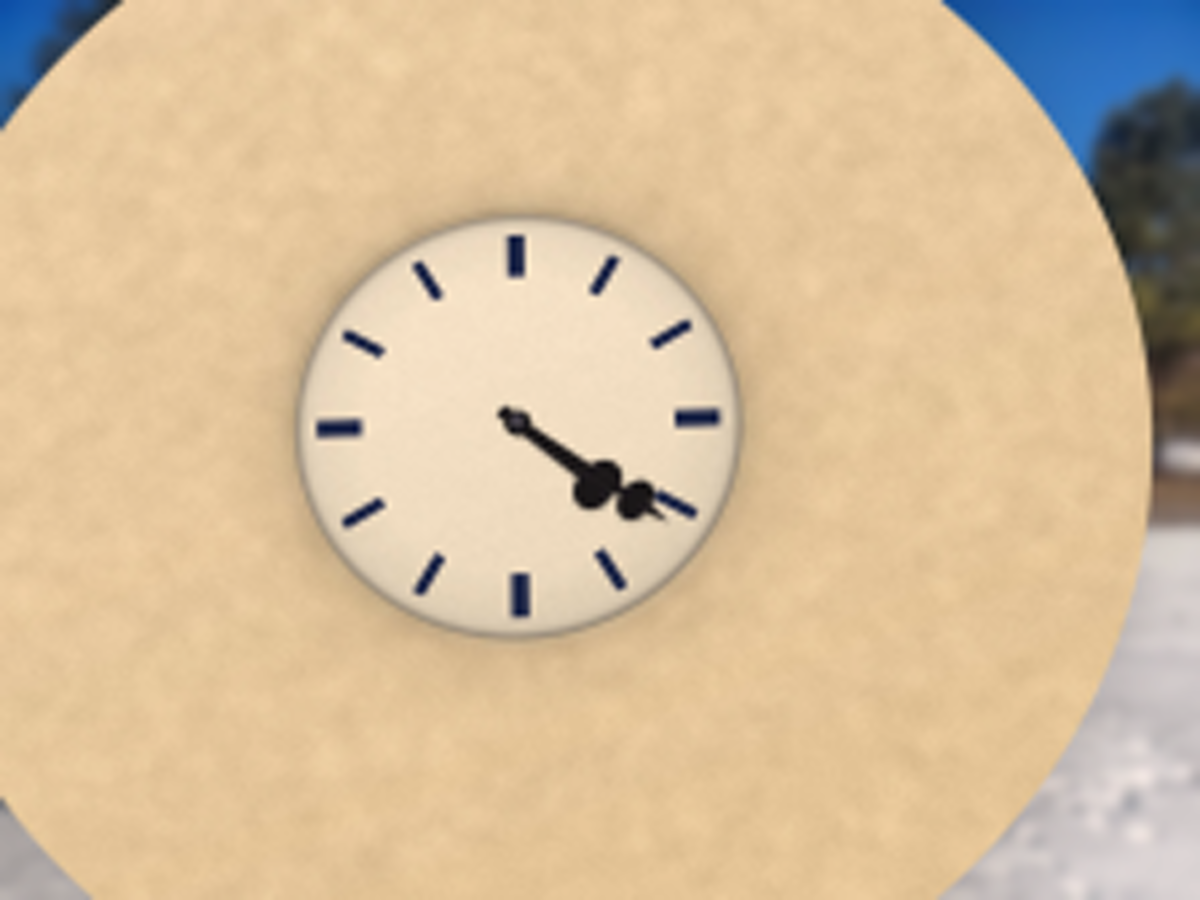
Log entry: h=4 m=21
